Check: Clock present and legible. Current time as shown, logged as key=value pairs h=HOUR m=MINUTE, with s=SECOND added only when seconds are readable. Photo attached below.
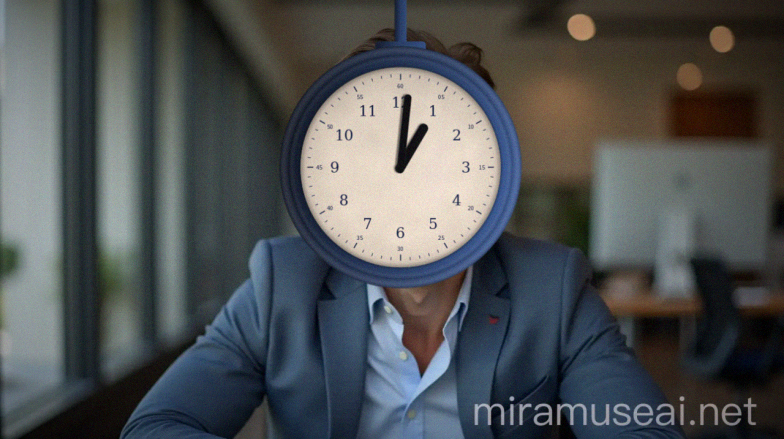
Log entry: h=1 m=1
